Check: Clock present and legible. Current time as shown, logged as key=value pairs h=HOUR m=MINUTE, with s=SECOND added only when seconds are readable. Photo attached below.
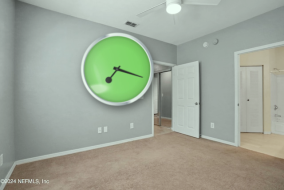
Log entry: h=7 m=18
